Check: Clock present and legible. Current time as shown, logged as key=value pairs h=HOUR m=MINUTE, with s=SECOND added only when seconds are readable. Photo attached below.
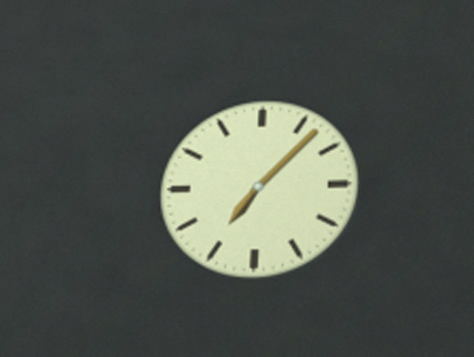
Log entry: h=7 m=7
